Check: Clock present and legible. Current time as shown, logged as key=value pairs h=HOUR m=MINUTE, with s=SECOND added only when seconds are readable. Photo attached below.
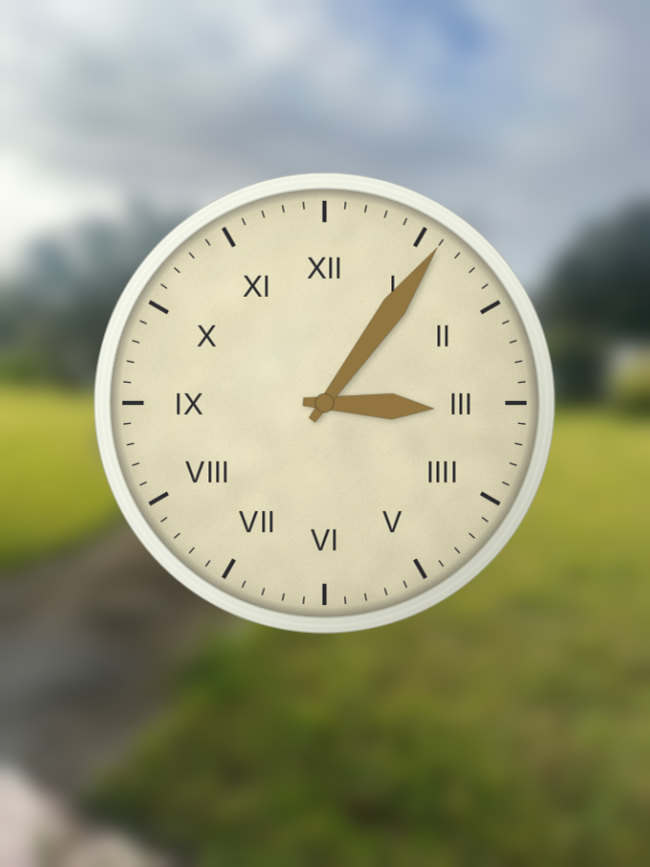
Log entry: h=3 m=6
